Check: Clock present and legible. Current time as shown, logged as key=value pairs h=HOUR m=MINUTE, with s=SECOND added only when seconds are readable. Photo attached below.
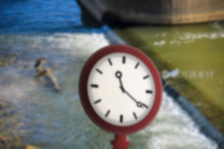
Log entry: h=11 m=21
